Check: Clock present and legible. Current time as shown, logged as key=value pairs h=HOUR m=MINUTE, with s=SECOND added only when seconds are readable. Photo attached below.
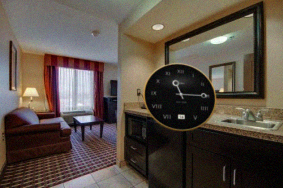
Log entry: h=11 m=15
